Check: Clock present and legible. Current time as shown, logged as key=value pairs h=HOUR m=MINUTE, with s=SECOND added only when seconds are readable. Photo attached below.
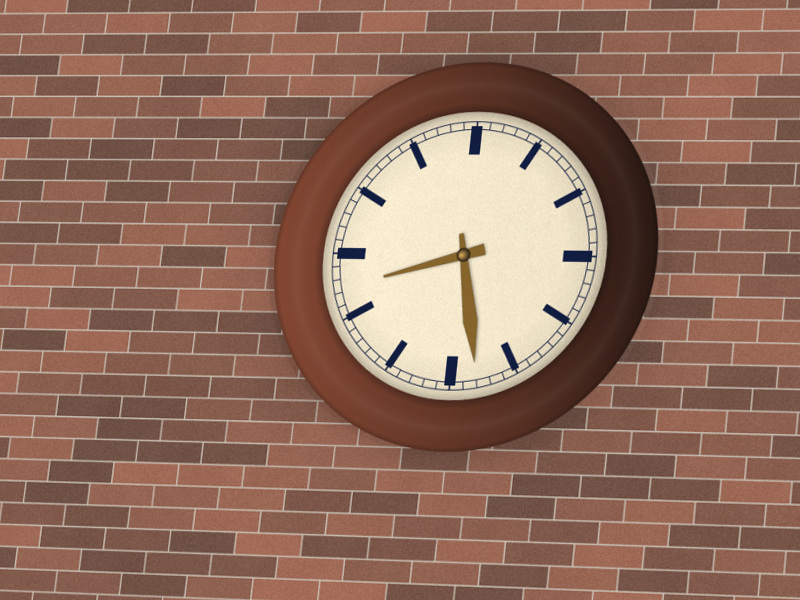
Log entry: h=8 m=28
